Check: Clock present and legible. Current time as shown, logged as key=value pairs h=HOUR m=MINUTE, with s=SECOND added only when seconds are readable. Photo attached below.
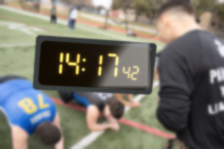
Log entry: h=14 m=17 s=42
